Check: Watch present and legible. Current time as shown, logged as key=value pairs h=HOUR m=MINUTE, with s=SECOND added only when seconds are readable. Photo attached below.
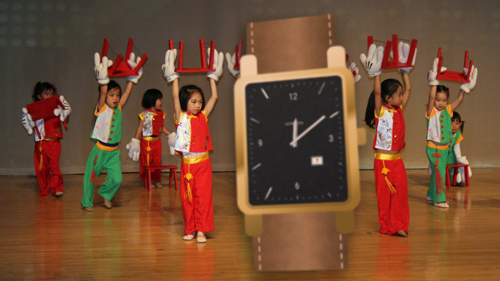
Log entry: h=12 m=9
